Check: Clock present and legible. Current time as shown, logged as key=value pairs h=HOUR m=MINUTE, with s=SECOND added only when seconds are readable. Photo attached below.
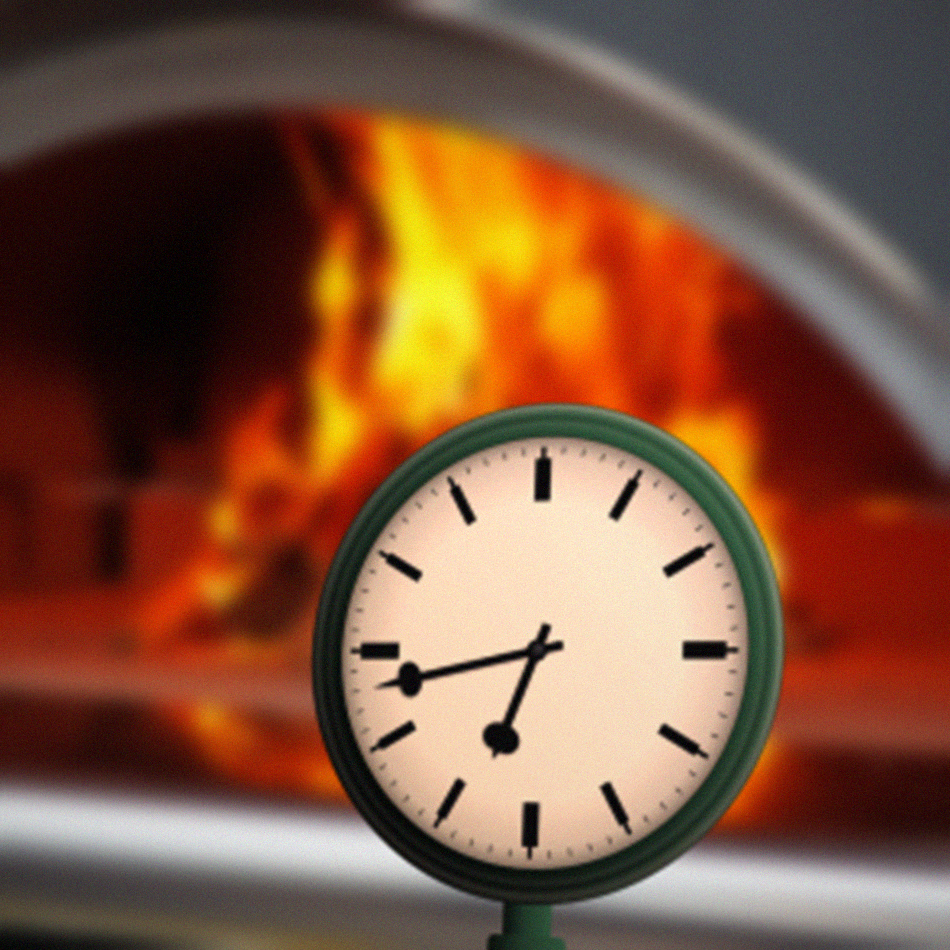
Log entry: h=6 m=43
